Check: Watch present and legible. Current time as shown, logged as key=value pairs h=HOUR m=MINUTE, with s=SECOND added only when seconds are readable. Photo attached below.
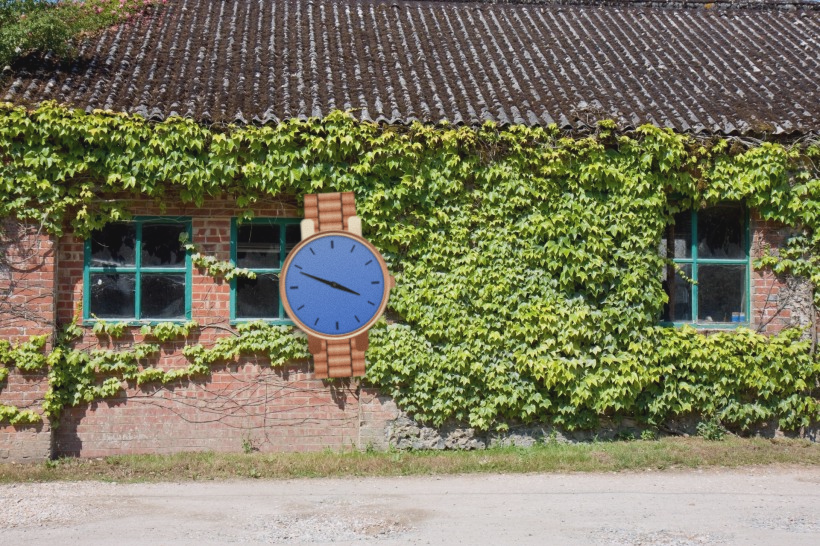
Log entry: h=3 m=49
